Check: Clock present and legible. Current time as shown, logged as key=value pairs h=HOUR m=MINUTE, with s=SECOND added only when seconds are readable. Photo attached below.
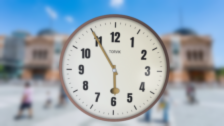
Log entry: h=5 m=55
